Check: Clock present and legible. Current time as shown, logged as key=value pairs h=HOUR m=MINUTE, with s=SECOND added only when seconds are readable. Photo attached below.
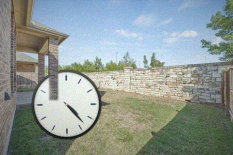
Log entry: h=4 m=23
